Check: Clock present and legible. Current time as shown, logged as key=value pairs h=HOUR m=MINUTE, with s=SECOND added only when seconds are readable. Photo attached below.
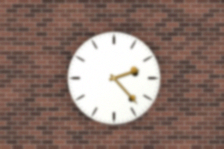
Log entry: h=2 m=23
